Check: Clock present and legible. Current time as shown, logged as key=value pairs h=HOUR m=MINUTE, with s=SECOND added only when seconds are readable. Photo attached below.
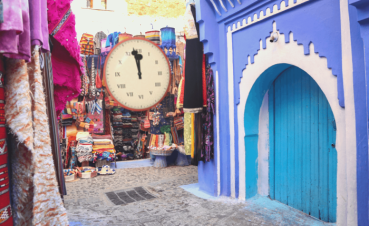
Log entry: h=11 m=58
